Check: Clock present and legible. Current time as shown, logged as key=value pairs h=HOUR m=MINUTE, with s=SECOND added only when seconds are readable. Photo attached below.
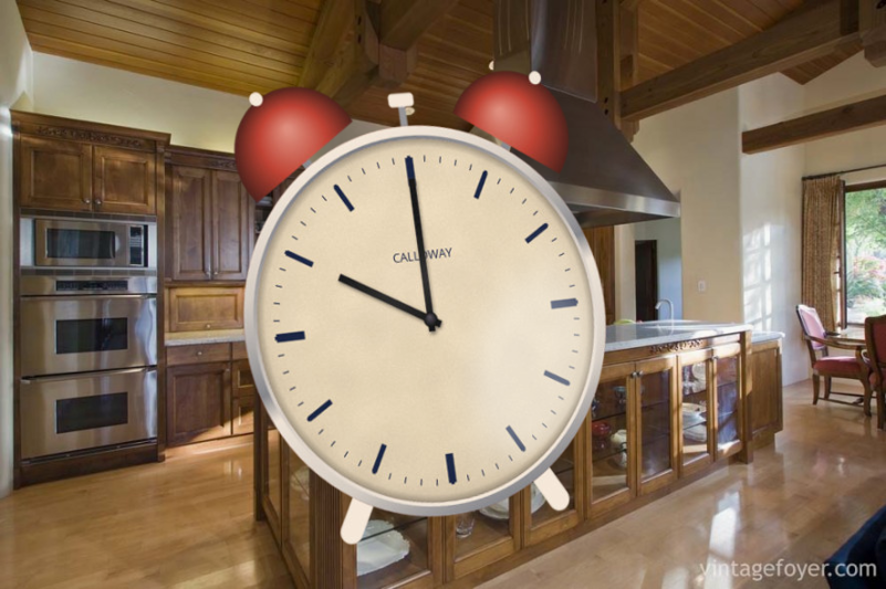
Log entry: h=10 m=0
